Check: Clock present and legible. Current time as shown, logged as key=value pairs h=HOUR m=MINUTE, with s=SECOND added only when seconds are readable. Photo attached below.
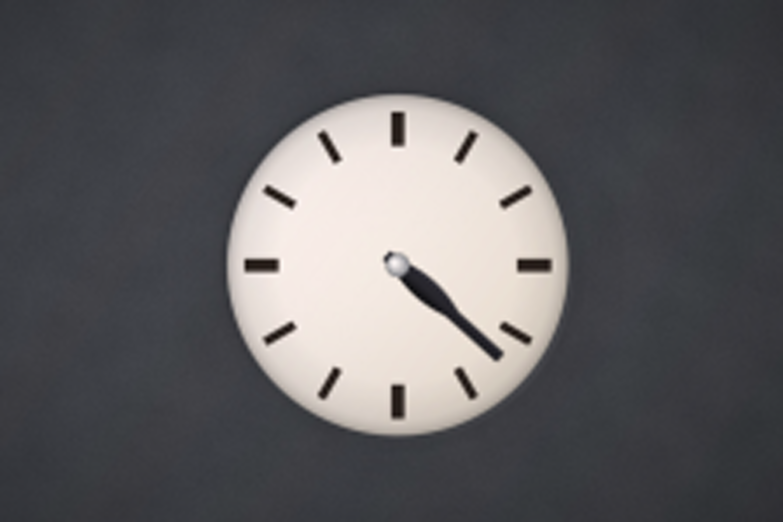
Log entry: h=4 m=22
